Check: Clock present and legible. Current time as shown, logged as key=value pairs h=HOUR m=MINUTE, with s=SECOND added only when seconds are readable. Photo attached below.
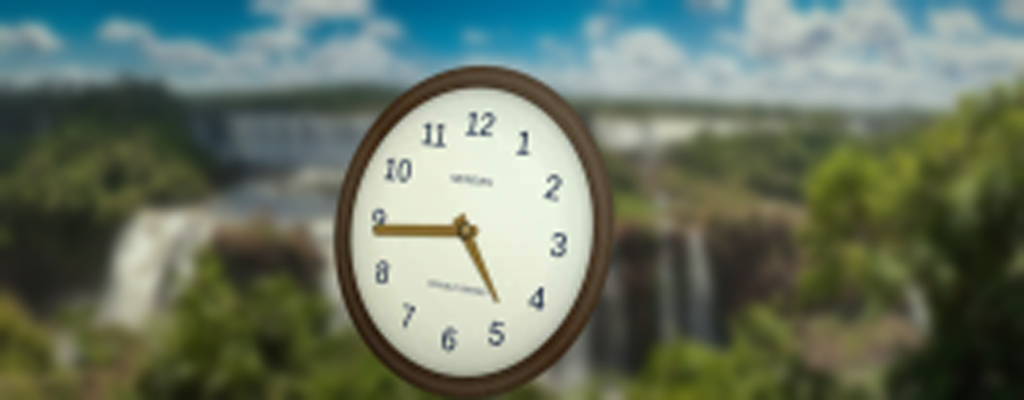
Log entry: h=4 m=44
